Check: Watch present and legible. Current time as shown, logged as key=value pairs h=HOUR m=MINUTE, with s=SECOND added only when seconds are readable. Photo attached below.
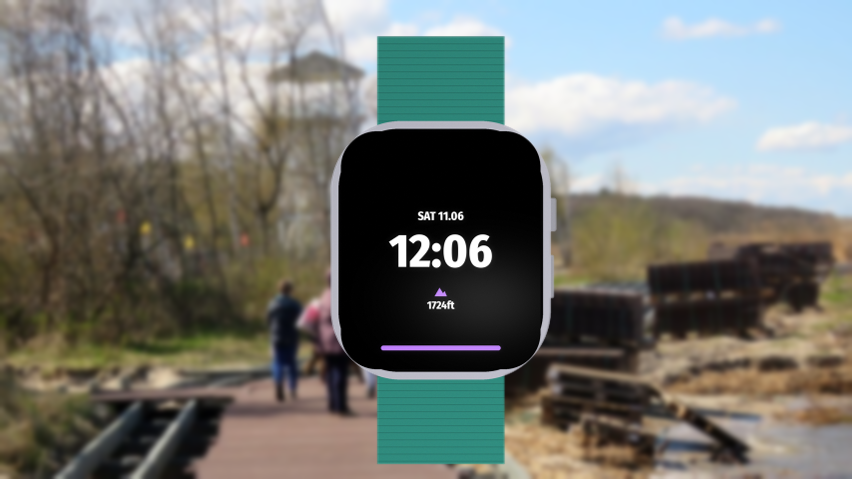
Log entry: h=12 m=6
